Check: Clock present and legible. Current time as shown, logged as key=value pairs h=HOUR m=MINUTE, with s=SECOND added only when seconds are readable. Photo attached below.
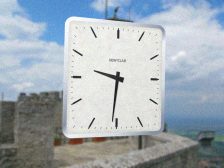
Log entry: h=9 m=31
